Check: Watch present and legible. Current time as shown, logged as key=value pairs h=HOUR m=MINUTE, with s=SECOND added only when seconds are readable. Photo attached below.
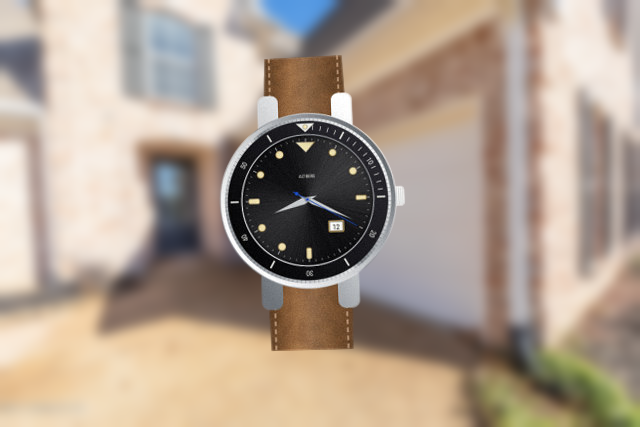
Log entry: h=8 m=19 s=20
